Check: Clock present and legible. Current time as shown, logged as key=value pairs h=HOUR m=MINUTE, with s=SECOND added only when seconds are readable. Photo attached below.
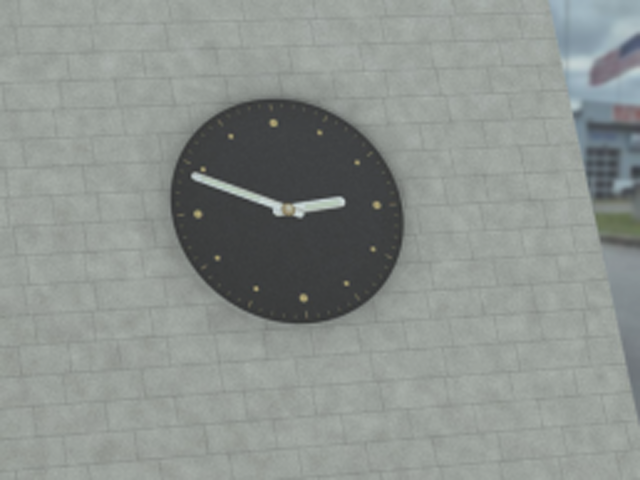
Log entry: h=2 m=49
